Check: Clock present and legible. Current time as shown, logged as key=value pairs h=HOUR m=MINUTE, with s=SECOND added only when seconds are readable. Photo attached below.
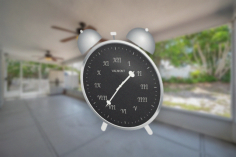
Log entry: h=1 m=37
